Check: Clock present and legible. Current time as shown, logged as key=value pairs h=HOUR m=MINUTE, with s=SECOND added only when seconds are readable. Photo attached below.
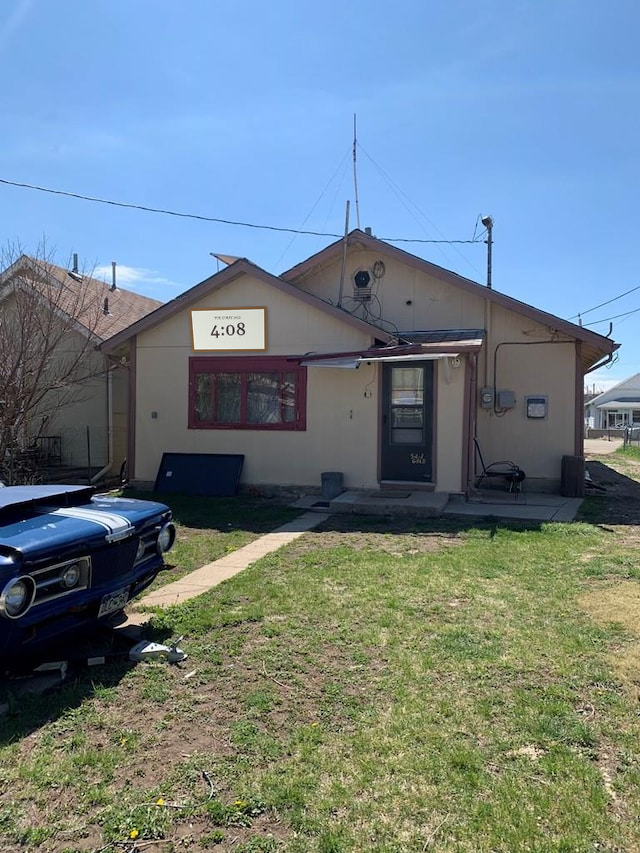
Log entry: h=4 m=8
